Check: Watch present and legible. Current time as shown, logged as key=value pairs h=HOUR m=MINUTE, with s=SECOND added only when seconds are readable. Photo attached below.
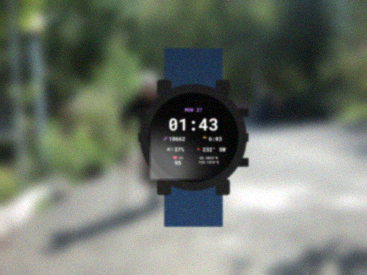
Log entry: h=1 m=43
